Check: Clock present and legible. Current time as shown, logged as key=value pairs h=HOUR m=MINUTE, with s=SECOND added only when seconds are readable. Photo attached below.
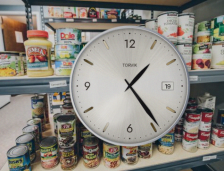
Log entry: h=1 m=24
